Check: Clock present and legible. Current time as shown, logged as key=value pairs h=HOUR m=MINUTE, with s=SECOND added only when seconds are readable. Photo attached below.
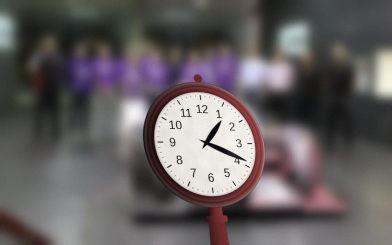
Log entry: h=1 m=19
